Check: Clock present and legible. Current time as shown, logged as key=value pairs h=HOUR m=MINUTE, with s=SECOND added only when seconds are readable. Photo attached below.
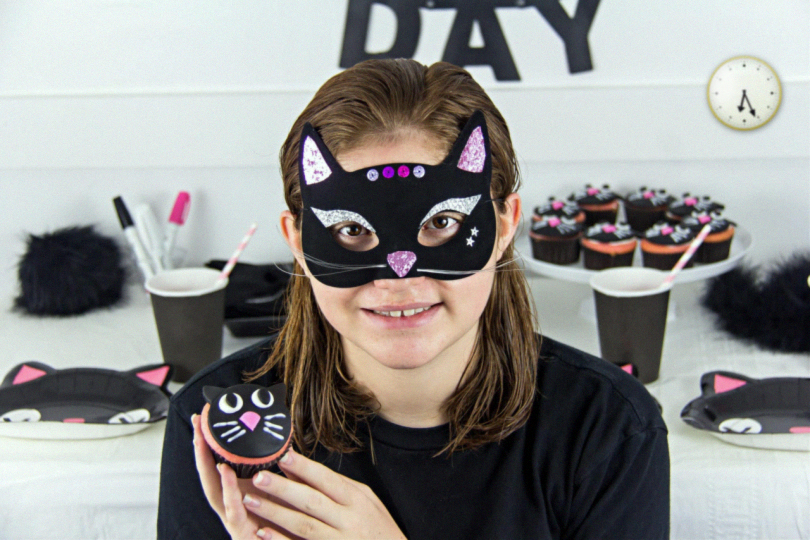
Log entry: h=6 m=26
